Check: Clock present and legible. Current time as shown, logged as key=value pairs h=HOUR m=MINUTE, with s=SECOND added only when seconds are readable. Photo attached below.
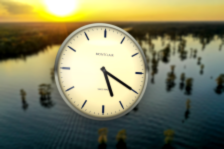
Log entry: h=5 m=20
